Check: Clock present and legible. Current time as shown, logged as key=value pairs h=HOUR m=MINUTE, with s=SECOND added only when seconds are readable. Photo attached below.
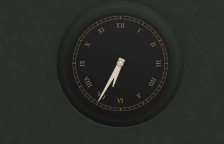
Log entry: h=6 m=35
